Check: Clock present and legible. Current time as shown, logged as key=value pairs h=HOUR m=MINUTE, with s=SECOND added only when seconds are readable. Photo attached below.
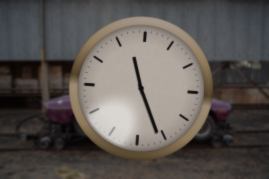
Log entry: h=11 m=26
